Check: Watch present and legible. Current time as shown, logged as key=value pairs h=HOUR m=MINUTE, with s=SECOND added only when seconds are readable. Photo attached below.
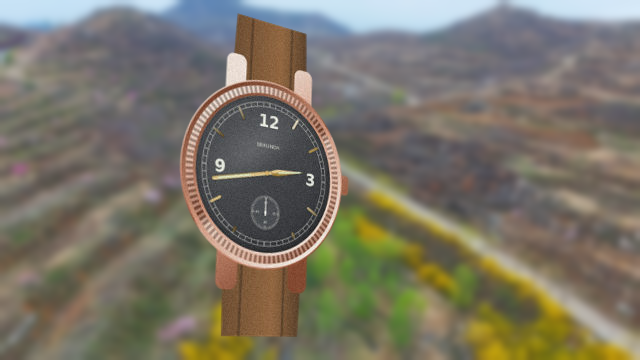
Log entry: h=2 m=43
